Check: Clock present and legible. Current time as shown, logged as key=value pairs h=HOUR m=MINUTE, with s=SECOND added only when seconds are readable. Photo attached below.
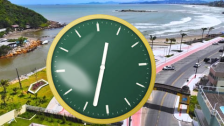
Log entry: h=12 m=33
